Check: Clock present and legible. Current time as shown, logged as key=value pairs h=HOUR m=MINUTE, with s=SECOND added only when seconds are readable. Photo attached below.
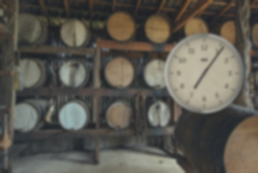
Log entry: h=7 m=6
